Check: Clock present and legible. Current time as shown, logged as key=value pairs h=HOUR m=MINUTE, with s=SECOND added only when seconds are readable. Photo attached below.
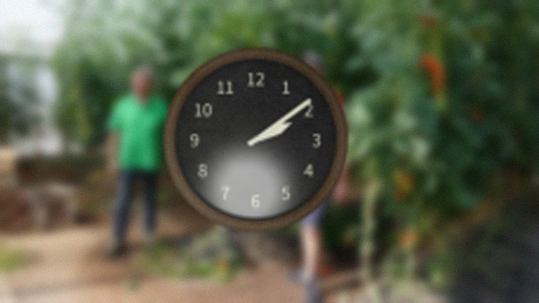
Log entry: h=2 m=9
